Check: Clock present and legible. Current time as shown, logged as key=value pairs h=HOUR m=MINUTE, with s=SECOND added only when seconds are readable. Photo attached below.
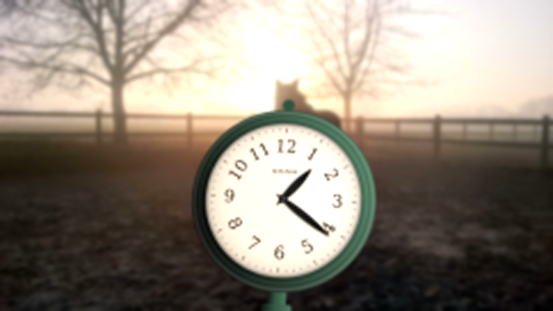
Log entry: h=1 m=21
